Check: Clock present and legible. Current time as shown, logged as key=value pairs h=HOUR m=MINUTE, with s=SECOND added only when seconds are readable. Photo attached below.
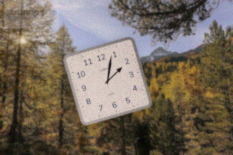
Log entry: h=2 m=4
